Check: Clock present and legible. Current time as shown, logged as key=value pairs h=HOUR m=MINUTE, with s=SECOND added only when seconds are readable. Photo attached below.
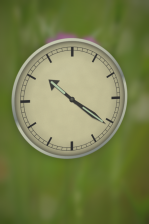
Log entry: h=10 m=21
